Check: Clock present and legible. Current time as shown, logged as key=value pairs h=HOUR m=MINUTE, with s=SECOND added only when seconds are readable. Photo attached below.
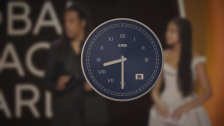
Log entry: h=8 m=30
